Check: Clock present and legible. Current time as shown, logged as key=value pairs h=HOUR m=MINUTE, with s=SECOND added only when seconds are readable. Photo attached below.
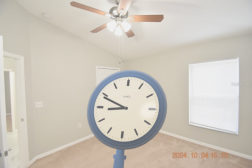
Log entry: h=8 m=49
